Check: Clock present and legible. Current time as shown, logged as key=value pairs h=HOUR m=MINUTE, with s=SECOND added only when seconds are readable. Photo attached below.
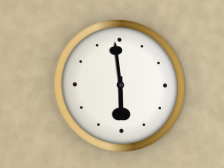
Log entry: h=5 m=59
